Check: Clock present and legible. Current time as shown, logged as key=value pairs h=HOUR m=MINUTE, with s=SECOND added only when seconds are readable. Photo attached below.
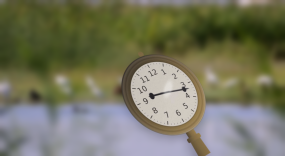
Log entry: h=9 m=17
